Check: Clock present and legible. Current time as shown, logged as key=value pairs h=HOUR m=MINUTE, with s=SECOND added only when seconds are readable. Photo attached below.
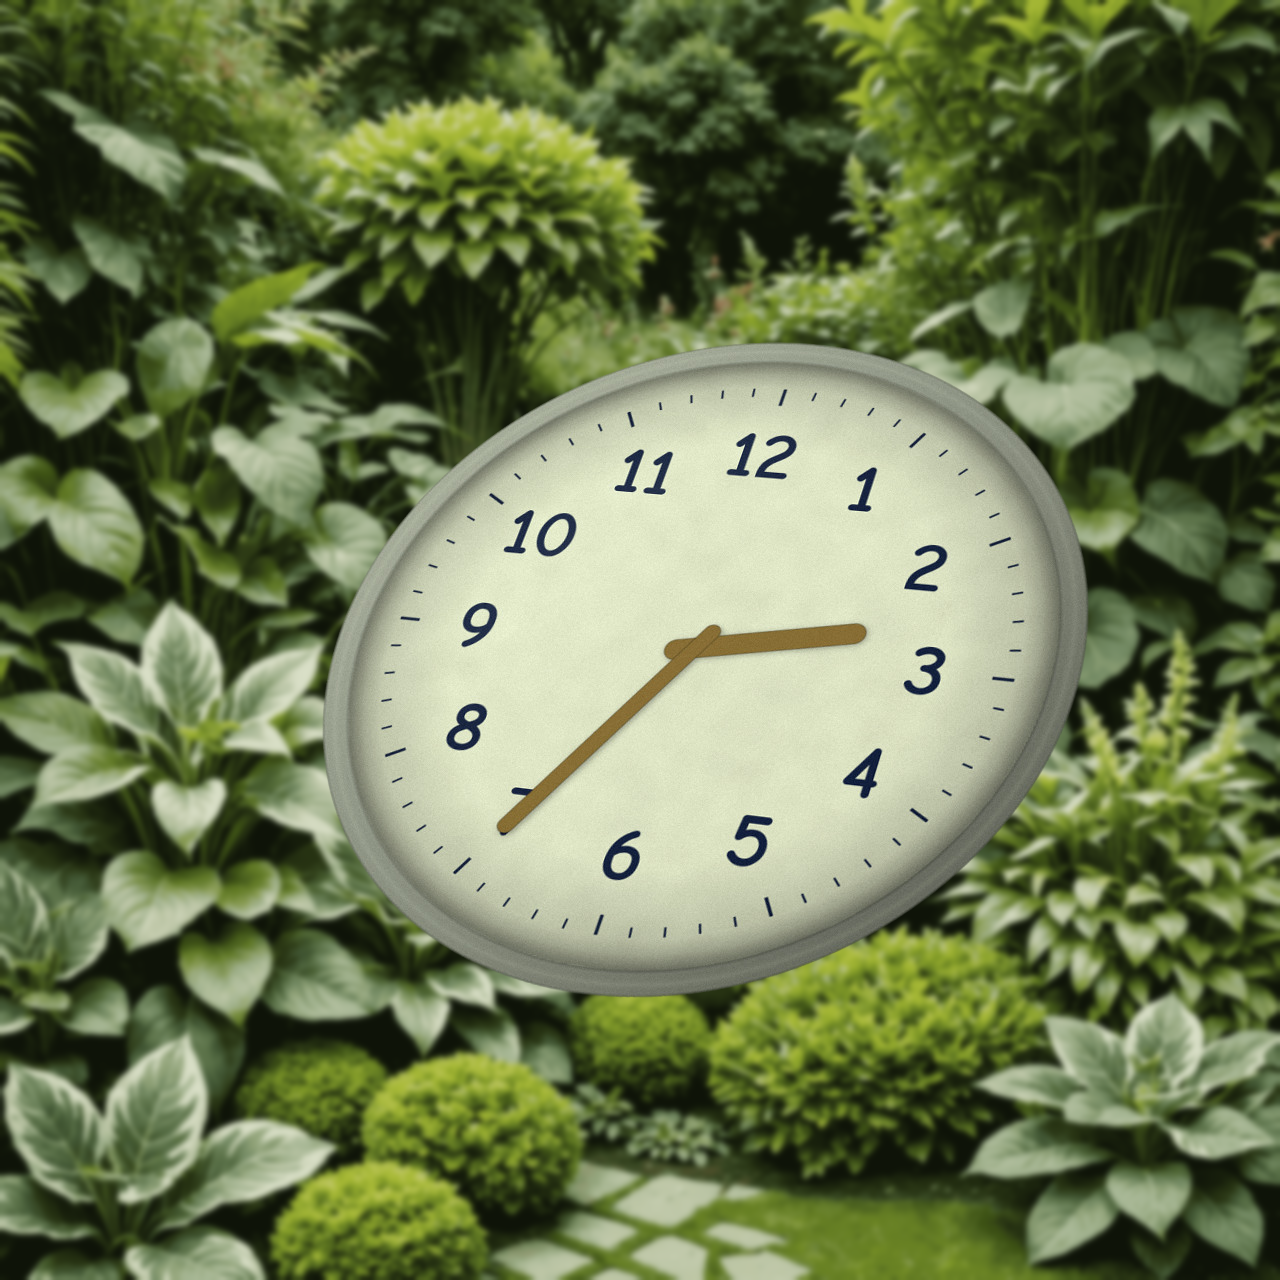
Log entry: h=2 m=35
